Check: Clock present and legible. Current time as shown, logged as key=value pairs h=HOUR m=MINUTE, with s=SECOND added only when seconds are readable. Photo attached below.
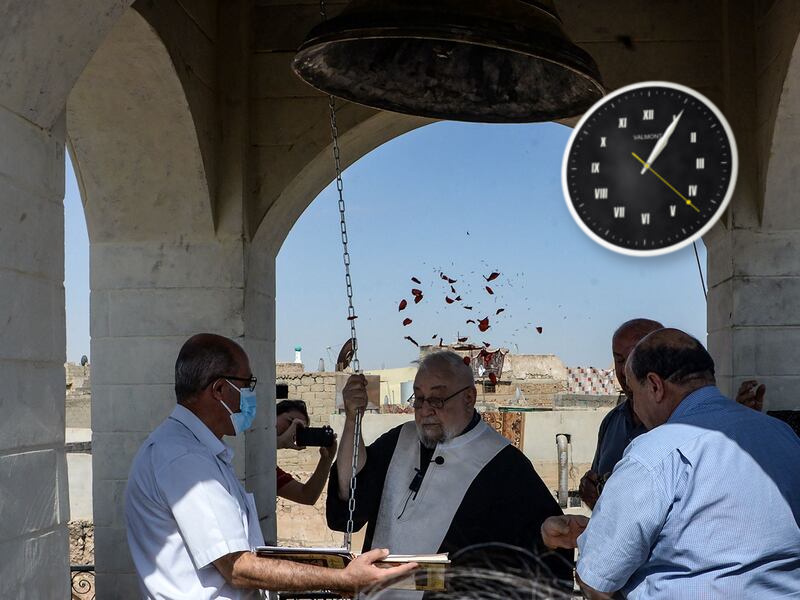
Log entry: h=1 m=5 s=22
